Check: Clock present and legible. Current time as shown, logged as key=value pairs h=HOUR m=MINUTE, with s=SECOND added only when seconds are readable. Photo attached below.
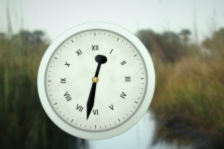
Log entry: h=12 m=32
